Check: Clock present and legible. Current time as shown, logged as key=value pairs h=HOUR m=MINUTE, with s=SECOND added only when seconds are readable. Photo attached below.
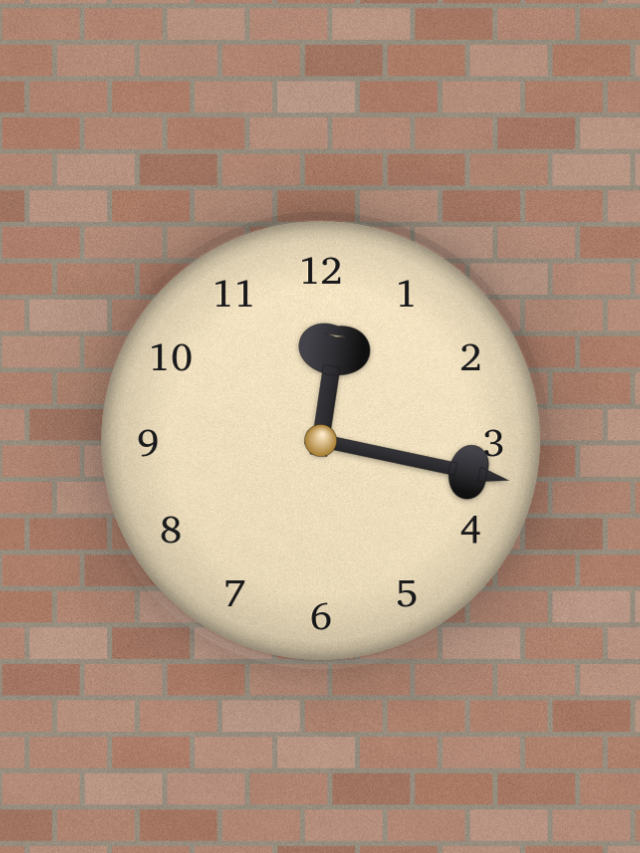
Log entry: h=12 m=17
